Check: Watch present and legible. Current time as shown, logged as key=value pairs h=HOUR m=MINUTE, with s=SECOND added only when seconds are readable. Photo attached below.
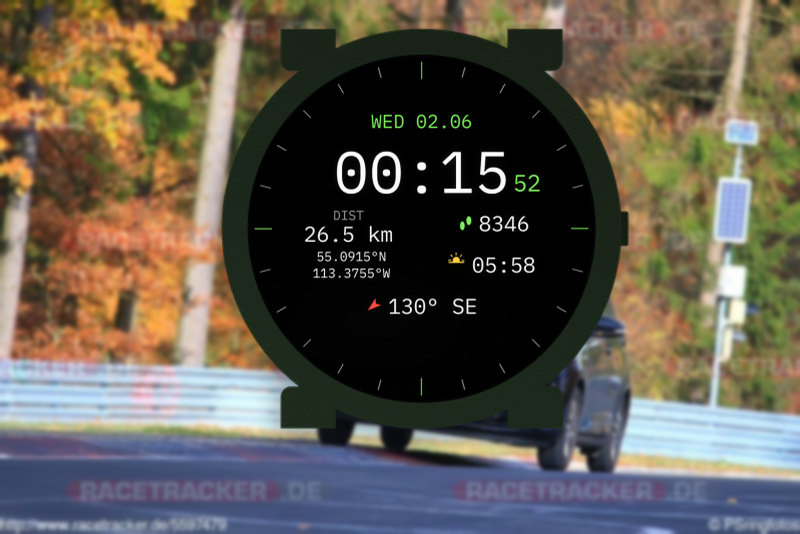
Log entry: h=0 m=15 s=52
